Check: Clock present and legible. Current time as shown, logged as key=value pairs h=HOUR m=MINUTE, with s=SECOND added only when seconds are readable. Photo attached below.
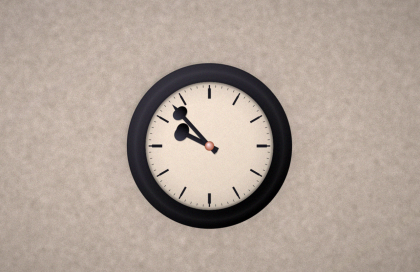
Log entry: h=9 m=53
